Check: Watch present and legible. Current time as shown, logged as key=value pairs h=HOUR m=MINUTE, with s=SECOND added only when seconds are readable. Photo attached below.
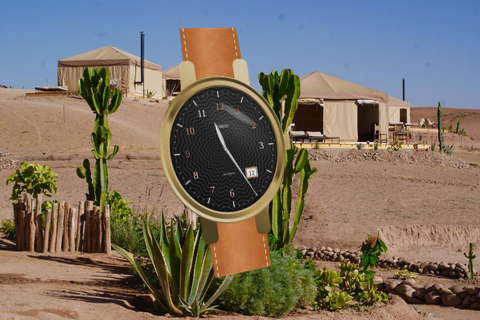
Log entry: h=11 m=25
